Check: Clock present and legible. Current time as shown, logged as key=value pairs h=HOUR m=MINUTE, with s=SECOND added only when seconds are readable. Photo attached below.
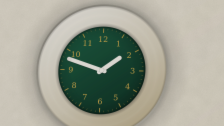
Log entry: h=1 m=48
